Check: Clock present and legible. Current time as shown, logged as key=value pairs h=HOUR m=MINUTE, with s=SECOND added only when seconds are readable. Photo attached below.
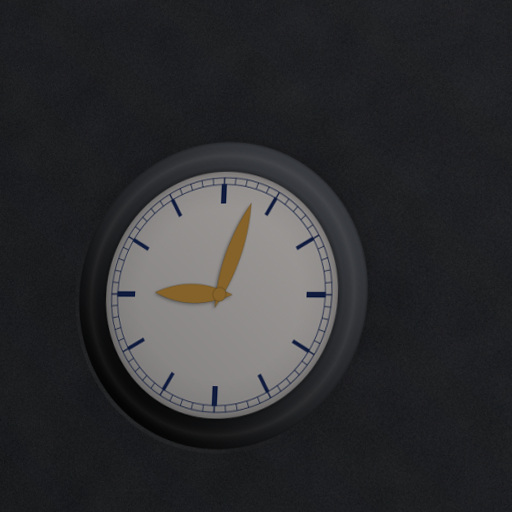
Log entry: h=9 m=3
